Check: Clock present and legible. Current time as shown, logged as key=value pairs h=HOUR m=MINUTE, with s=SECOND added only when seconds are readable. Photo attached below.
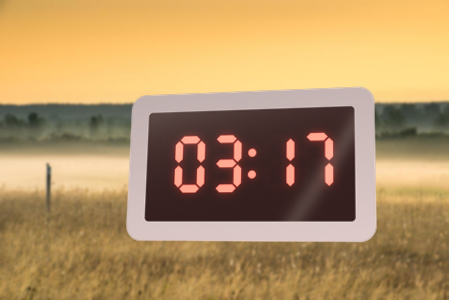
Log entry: h=3 m=17
